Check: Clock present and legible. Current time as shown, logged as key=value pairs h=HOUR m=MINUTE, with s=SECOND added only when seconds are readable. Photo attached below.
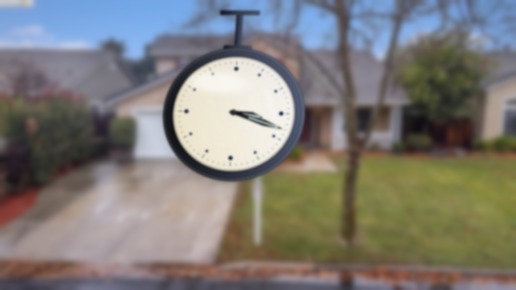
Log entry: h=3 m=18
